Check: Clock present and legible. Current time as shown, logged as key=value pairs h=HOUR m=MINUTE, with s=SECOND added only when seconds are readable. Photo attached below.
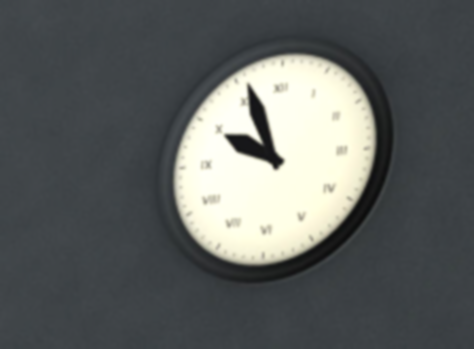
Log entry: h=9 m=56
